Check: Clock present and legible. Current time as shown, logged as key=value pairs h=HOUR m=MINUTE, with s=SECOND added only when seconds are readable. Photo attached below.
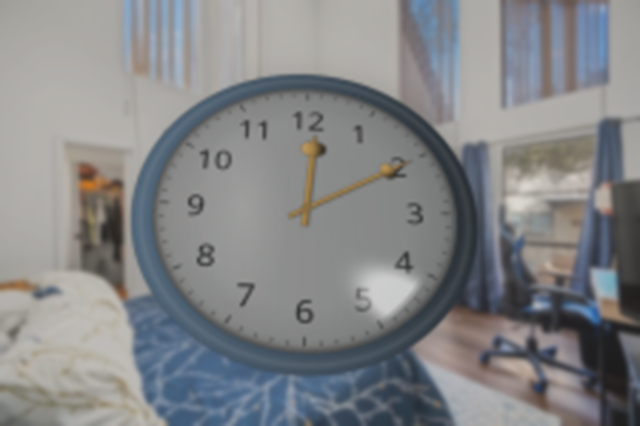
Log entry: h=12 m=10
